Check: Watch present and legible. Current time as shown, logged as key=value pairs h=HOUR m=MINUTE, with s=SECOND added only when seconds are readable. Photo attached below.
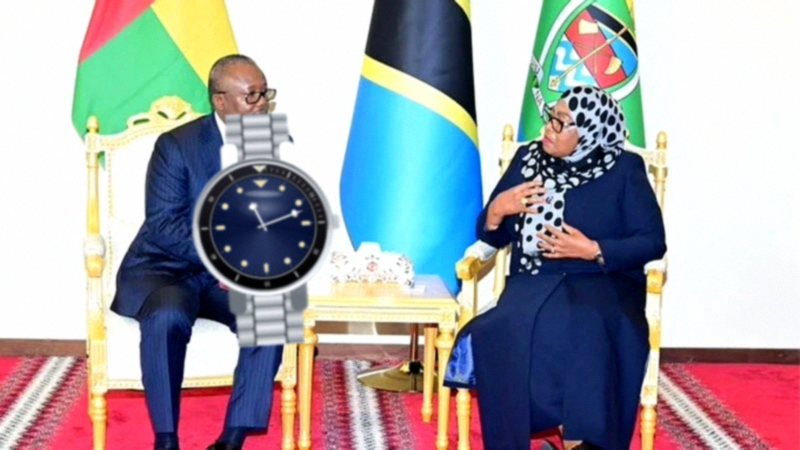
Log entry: h=11 m=12
